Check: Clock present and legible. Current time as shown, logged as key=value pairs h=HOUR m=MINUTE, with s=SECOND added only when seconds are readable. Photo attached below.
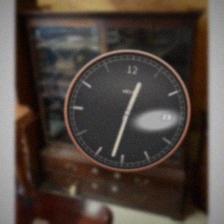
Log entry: h=12 m=32
